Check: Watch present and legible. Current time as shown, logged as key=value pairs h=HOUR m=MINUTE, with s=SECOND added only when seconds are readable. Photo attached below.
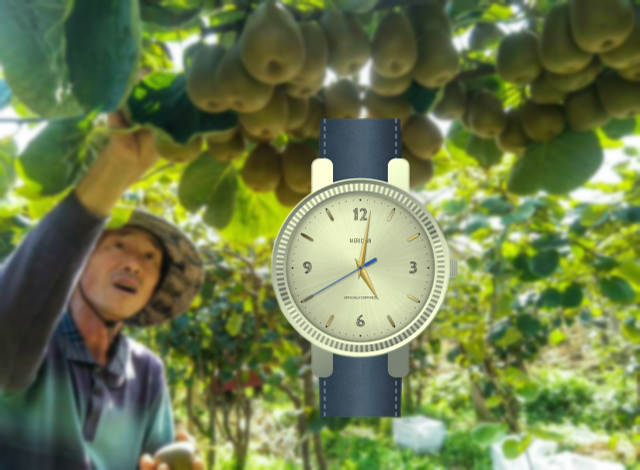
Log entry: h=5 m=1 s=40
